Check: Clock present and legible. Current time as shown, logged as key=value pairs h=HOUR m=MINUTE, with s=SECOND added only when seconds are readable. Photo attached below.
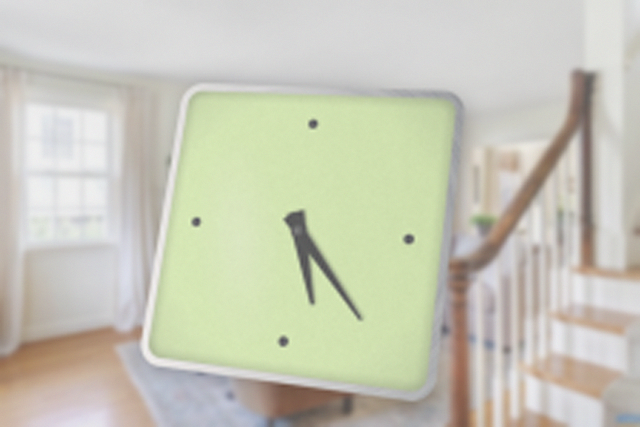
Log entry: h=5 m=23
